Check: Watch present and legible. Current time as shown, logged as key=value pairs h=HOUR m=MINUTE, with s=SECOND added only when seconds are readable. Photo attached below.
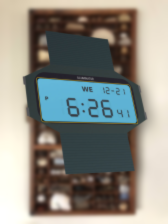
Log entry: h=6 m=26 s=41
